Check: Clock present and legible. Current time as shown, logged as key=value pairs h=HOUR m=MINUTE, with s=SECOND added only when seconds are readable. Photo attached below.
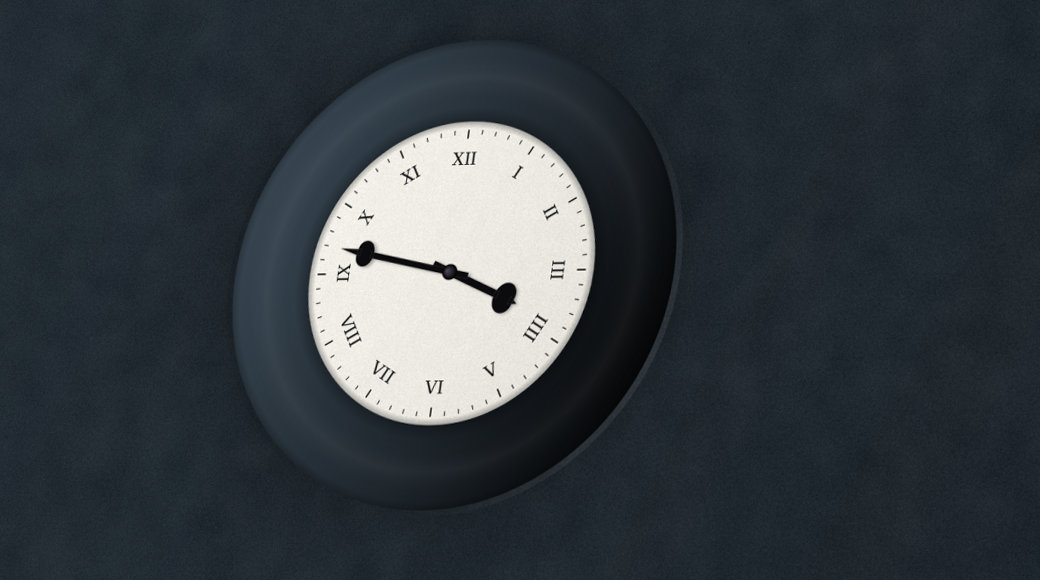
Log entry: h=3 m=47
